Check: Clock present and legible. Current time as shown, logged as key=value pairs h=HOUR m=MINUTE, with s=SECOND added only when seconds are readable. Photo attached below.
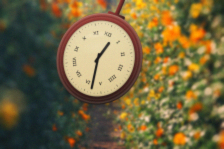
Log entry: h=12 m=28
